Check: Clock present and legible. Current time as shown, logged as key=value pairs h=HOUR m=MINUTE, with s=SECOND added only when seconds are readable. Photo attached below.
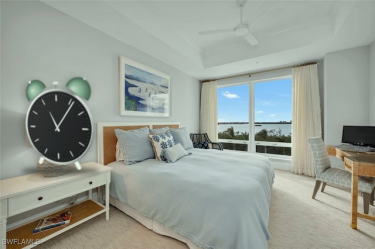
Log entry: h=11 m=6
